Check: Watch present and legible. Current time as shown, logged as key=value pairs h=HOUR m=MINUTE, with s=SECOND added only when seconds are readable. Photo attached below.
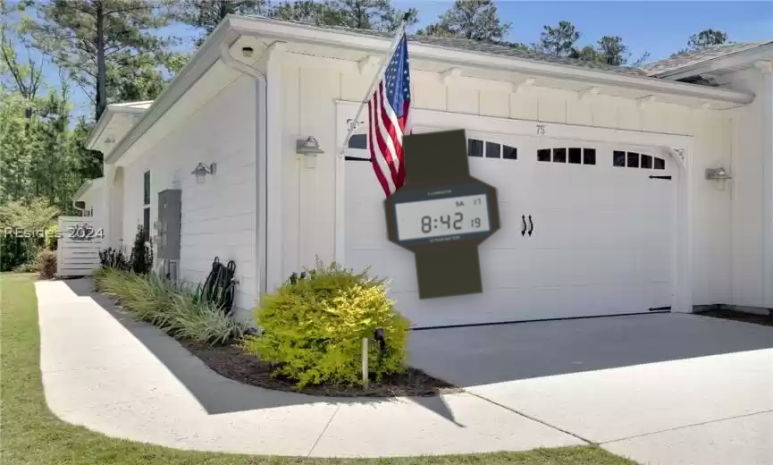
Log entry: h=8 m=42 s=19
